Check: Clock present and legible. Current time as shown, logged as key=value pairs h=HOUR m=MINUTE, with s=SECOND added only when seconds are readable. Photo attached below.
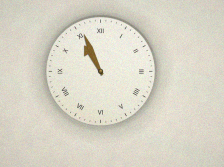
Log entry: h=10 m=56
